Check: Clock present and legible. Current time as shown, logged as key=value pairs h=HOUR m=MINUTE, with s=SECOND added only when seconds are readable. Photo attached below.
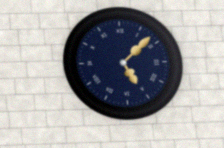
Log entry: h=5 m=8
